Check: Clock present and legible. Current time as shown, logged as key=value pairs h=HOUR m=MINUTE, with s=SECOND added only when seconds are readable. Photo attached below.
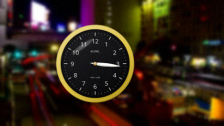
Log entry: h=3 m=16
